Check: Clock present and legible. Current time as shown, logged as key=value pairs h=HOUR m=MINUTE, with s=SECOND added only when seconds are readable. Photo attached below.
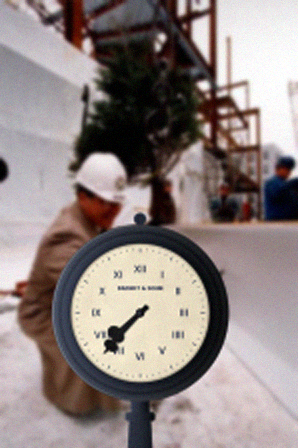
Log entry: h=7 m=37
